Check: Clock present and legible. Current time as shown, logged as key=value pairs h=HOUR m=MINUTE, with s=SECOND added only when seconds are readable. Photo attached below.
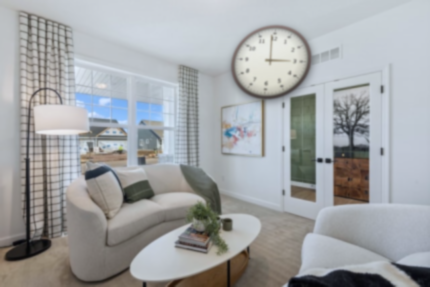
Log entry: h=2 m=59
